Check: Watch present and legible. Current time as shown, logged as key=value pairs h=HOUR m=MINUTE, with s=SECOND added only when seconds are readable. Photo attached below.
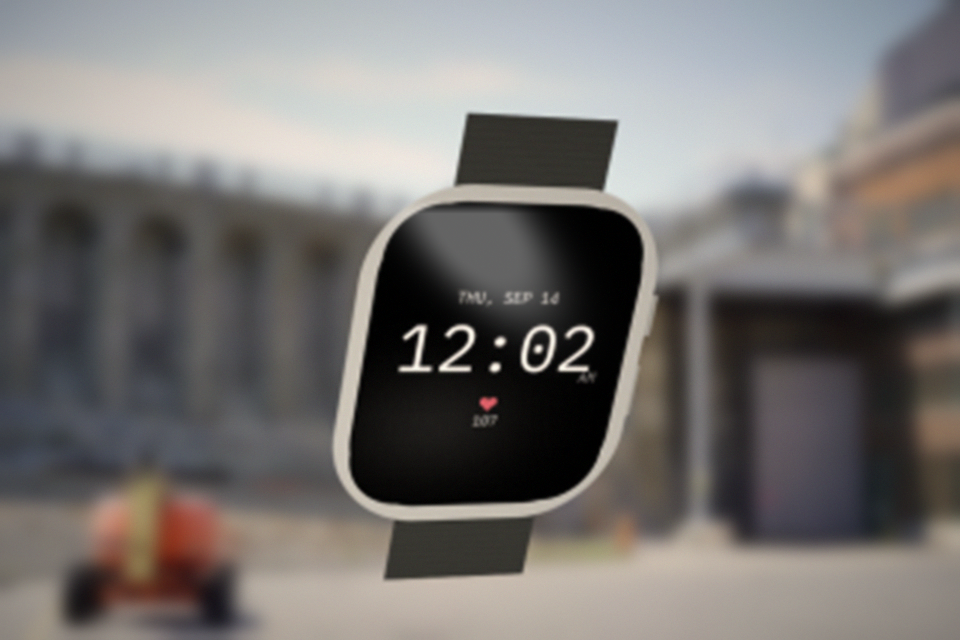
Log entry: h=12 m=2
